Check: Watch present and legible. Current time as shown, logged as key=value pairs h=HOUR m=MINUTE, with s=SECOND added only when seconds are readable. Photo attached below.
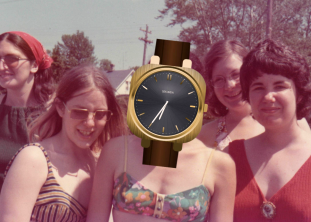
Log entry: h=6 m=35
